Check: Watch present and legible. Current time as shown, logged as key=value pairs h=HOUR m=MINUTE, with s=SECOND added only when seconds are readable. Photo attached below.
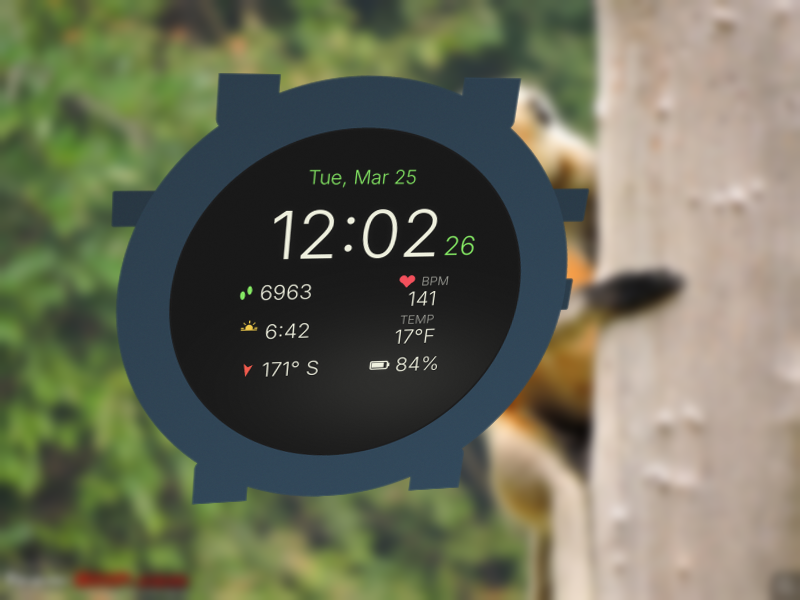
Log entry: h=12 m=2 s=26
